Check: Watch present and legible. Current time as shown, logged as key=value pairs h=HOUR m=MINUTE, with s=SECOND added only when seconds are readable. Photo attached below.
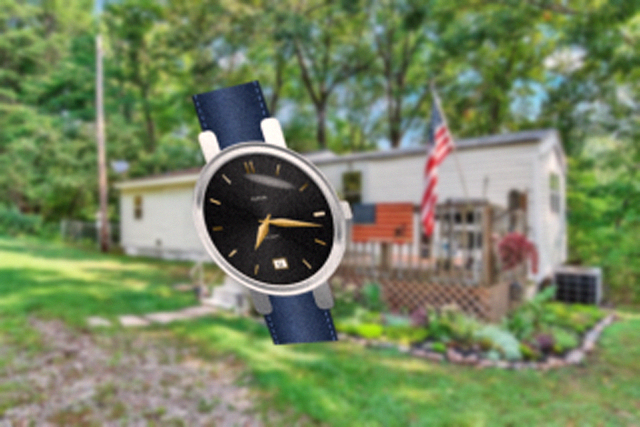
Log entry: h=7 m=17
